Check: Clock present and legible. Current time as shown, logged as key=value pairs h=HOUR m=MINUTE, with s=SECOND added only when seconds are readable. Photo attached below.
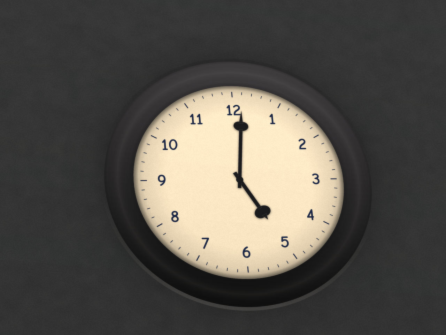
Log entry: h=5 m=1
